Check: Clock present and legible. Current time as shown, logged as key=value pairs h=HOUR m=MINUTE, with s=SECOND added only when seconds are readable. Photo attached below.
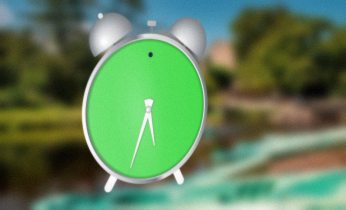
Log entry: h=5 m=33
